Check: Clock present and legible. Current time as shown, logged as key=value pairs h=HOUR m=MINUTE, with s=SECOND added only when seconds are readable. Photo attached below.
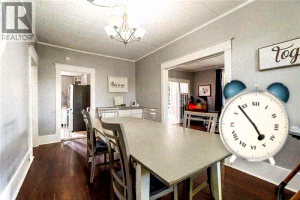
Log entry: h=4 m=53
